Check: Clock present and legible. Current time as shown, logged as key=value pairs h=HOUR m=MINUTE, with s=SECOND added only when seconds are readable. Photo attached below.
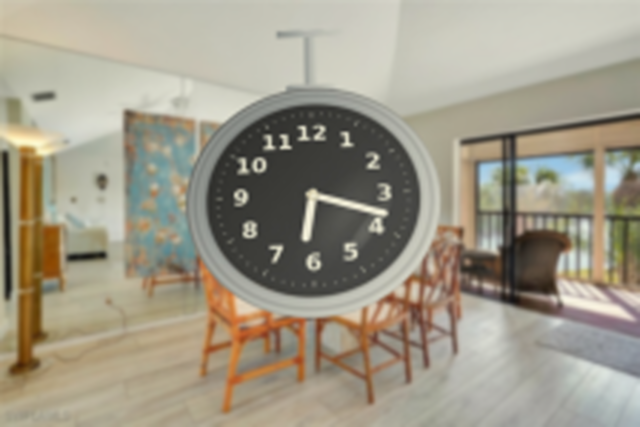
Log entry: h=6 m=18
